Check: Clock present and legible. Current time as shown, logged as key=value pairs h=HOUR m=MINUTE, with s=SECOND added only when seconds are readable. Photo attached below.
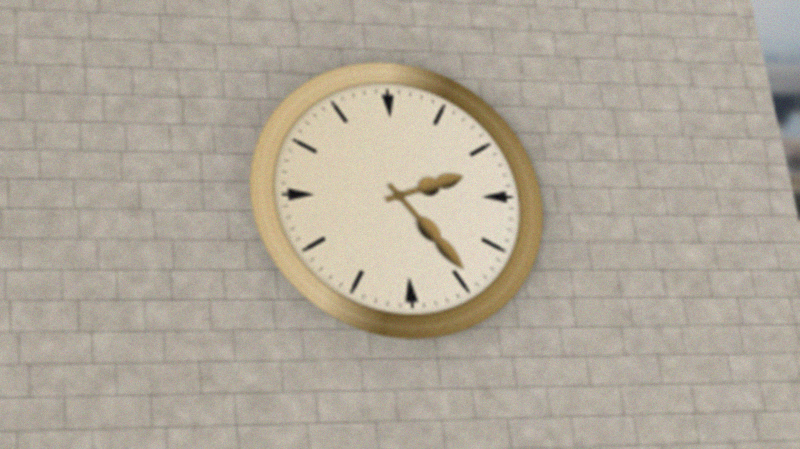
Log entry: h=2 m=24
